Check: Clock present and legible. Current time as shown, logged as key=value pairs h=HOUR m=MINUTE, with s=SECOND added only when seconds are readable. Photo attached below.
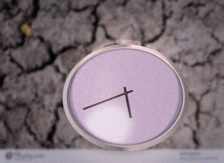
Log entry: h=5 m=41
